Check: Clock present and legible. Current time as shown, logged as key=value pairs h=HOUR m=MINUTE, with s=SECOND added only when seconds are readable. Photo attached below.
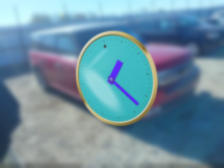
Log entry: h=1 m=23
